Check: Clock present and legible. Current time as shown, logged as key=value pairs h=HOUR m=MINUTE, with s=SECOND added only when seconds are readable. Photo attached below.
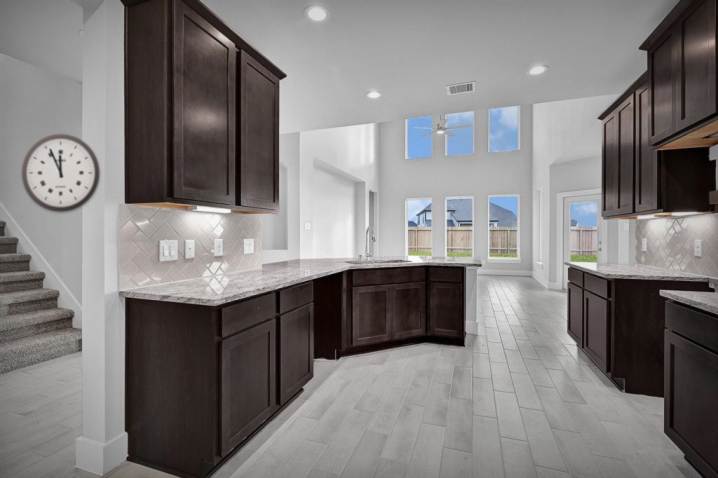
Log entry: h=11 m=56
